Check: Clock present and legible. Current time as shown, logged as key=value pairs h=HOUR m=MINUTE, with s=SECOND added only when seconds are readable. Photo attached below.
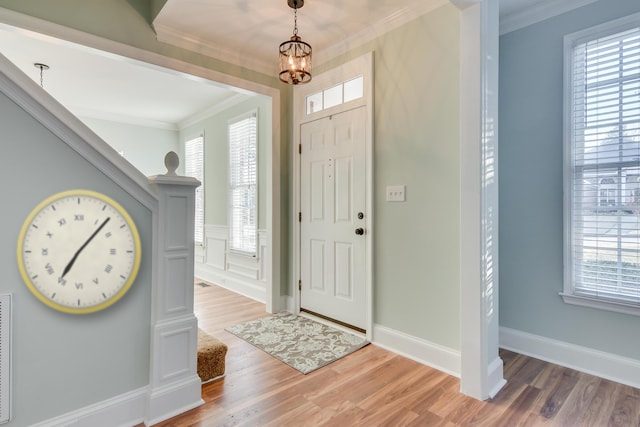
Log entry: h=7 m=7
